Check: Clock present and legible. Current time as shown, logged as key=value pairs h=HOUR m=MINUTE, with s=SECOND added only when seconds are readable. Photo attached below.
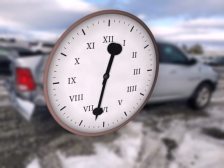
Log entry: h=12 m=32
